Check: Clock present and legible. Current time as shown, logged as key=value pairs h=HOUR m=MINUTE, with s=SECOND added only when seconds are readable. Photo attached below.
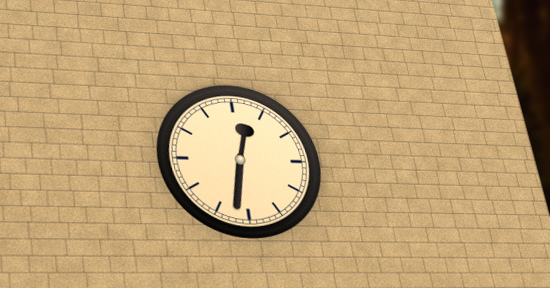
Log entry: h=12 m=32
